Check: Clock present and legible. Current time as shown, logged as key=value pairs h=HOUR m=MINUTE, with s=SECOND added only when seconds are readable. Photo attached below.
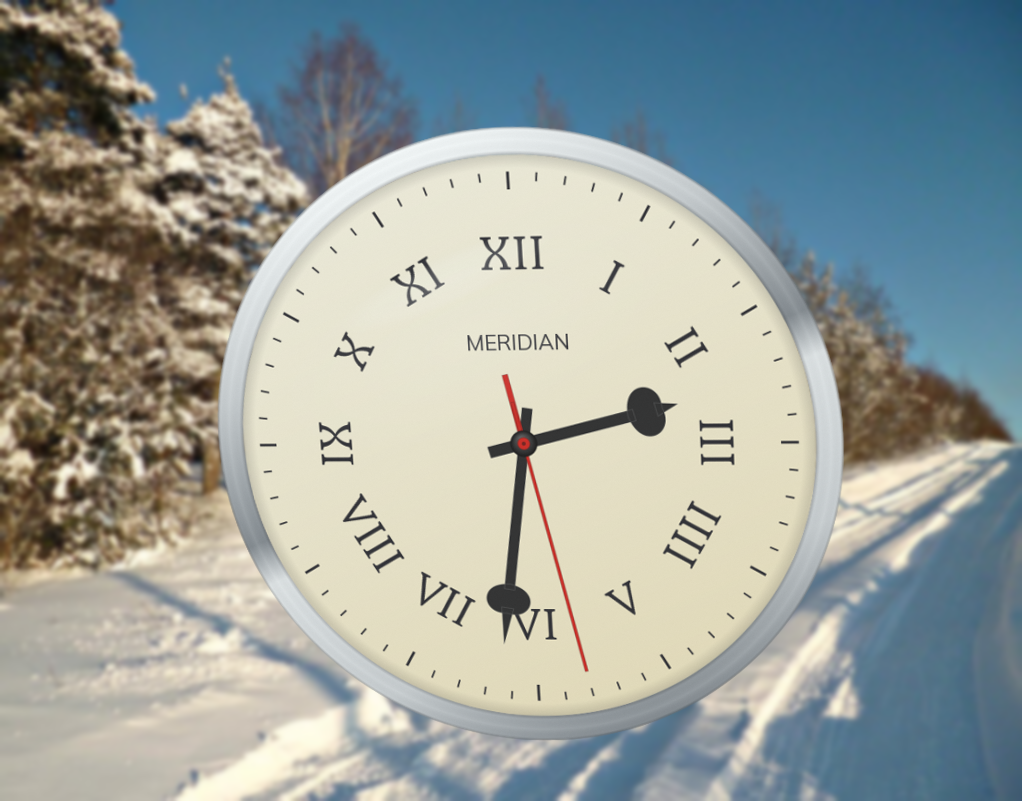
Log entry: h=2 m=31 s=28
